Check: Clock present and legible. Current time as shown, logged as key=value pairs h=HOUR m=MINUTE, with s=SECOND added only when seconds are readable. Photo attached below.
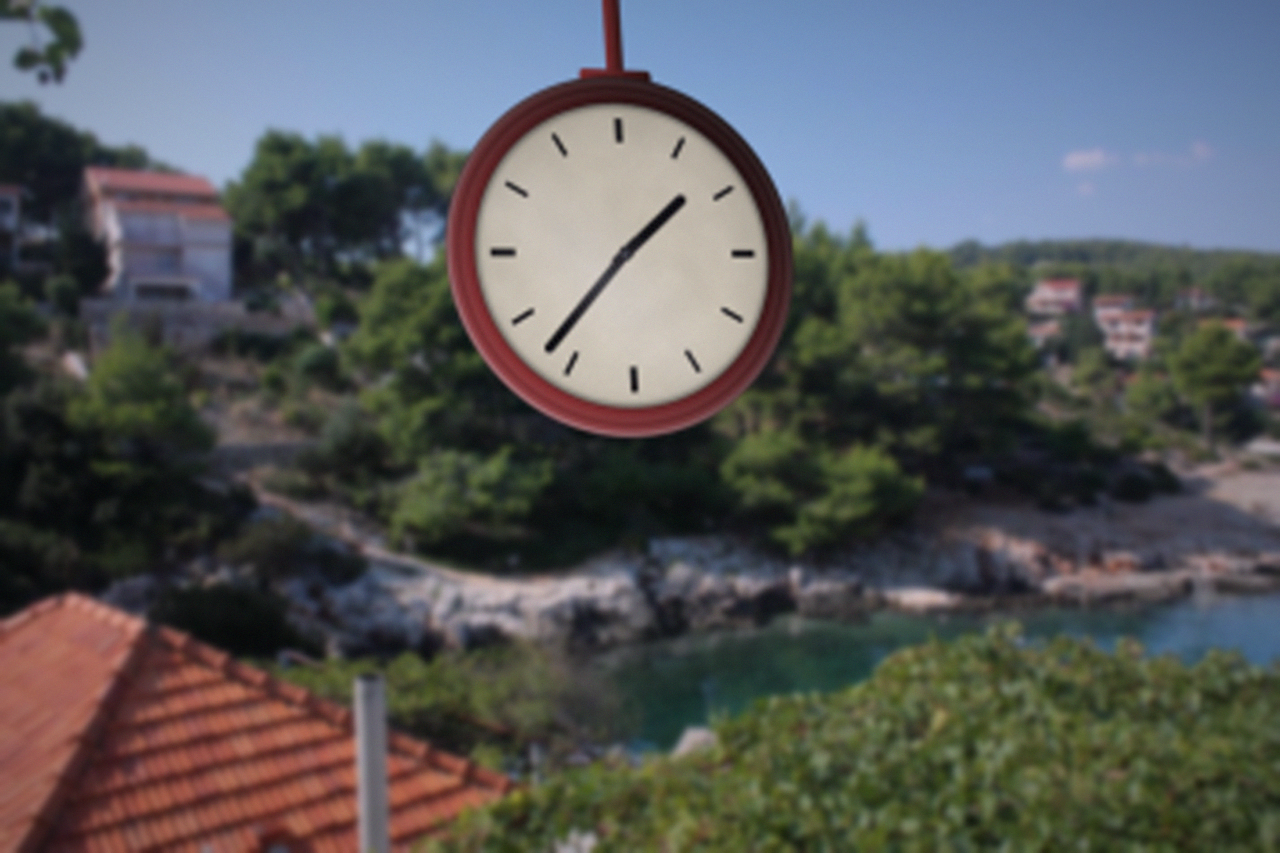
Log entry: h=1 m=37
